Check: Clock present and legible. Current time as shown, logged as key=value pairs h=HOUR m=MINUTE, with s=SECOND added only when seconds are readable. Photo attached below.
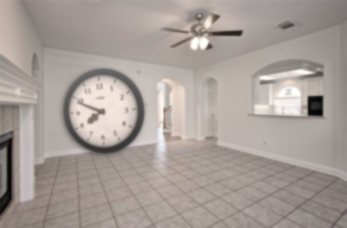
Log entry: h=7 m=49
